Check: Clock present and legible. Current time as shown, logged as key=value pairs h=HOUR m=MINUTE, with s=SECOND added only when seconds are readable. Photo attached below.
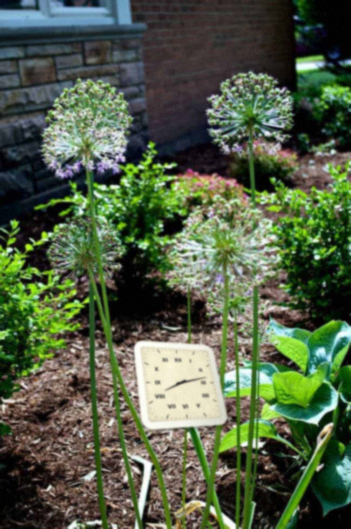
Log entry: h=8 m=13
